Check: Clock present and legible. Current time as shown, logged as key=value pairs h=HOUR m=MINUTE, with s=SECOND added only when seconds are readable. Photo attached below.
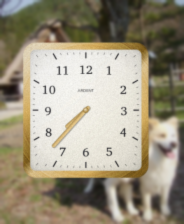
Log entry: h=7 m=37
